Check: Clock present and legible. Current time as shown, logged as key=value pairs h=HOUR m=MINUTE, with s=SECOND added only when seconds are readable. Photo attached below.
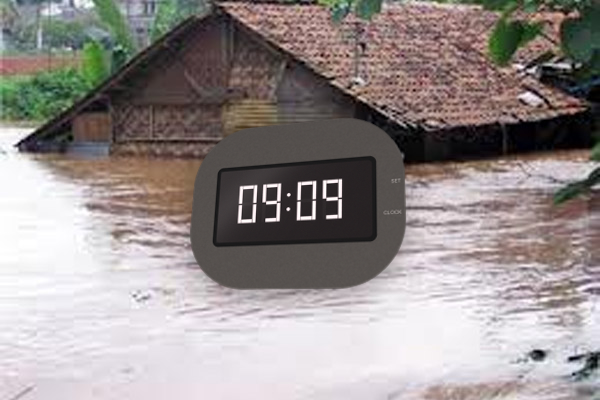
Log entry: h=9 m=9
